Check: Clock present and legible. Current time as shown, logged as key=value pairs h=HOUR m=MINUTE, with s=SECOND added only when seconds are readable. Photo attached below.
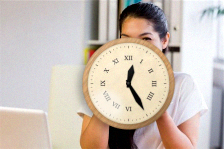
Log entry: h=12 m=25
